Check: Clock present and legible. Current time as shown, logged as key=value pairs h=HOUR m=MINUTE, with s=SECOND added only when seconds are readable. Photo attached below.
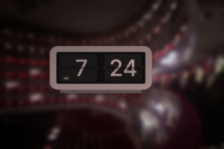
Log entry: h=7 m=24
